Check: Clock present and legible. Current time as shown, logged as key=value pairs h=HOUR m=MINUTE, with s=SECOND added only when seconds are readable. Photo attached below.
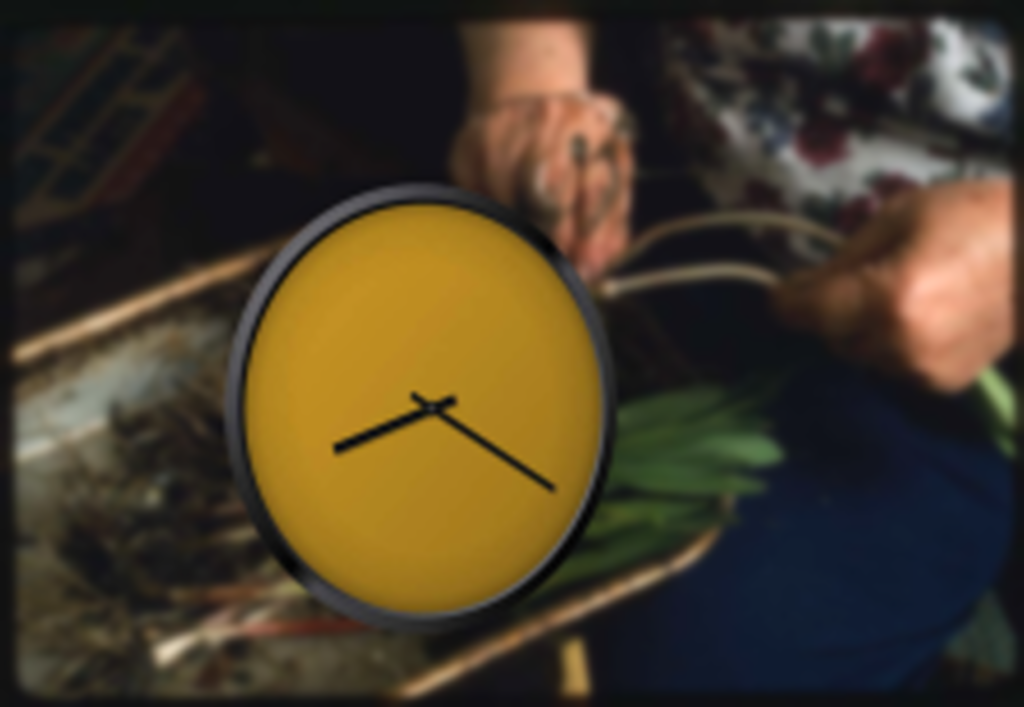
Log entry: h=8 m=20
